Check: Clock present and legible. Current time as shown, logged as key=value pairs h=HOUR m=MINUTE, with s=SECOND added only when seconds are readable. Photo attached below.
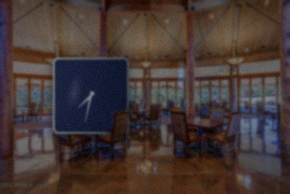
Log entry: h=7 m=32
